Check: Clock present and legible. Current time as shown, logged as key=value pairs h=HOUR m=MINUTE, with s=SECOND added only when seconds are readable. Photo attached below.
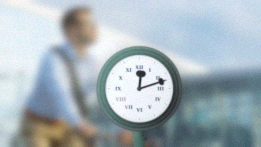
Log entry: h=12 m=12
